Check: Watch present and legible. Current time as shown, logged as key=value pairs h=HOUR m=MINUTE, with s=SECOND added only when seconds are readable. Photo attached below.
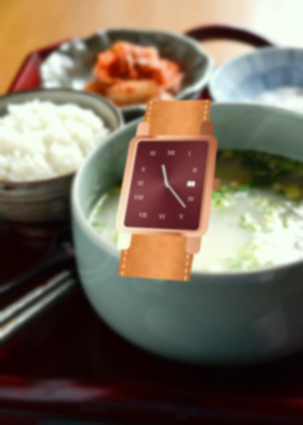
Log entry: h=11 m=23
